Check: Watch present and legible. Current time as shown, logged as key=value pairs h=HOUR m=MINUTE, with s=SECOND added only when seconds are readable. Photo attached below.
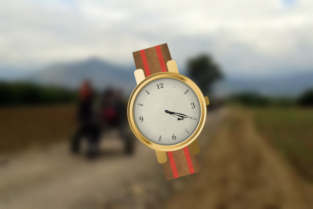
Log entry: h=4 m=20
